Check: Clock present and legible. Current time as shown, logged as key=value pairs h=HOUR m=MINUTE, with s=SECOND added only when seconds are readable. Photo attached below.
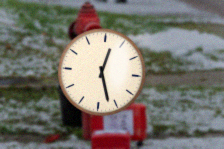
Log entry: h=12 m=27
